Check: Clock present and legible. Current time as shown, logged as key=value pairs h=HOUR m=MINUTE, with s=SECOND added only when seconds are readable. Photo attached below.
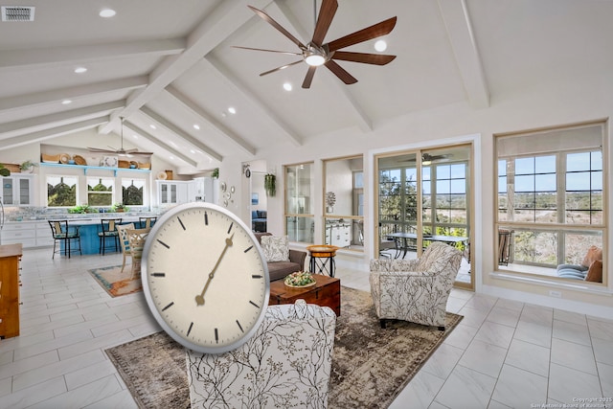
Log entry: h=7 m=6
